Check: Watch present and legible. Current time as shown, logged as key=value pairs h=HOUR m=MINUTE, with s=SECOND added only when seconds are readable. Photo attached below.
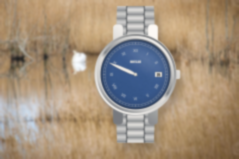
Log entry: h=9 m=49
